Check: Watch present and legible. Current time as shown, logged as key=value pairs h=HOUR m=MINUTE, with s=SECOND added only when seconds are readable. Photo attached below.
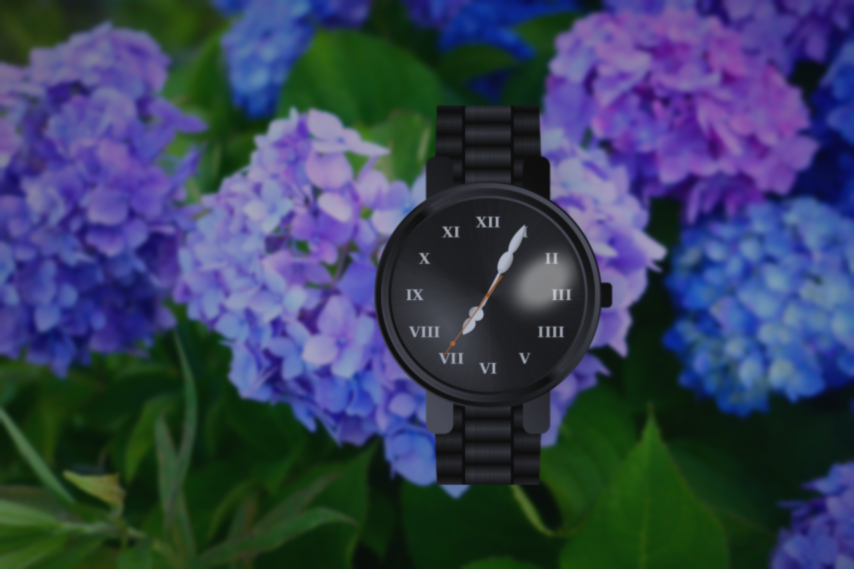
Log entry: h=7 m=4 s=36
